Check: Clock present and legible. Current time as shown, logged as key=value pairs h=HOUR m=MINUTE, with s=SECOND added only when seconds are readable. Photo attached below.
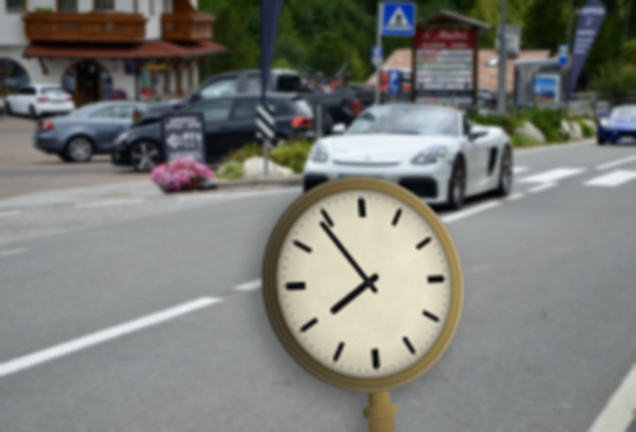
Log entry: h=7 m=54
